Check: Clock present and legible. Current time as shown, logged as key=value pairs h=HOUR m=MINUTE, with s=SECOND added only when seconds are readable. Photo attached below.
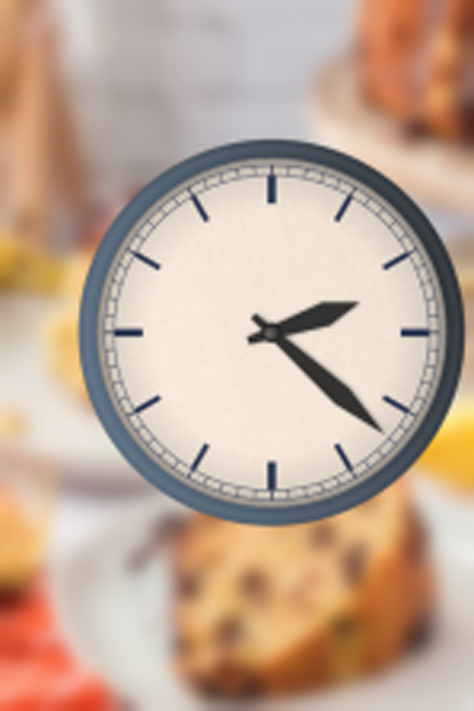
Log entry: h=2 m=22
